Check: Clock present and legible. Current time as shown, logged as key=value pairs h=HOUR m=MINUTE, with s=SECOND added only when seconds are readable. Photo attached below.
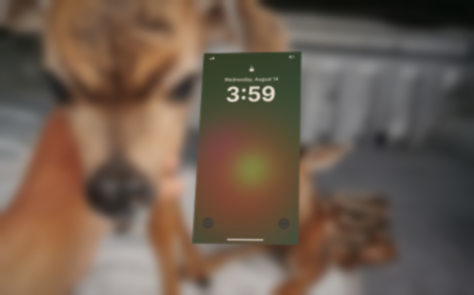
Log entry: h=3 m=59
